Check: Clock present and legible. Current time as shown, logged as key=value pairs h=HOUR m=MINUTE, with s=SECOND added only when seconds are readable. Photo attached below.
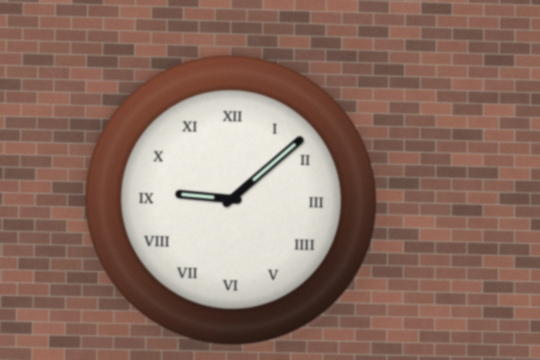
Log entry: h=9 m=8
